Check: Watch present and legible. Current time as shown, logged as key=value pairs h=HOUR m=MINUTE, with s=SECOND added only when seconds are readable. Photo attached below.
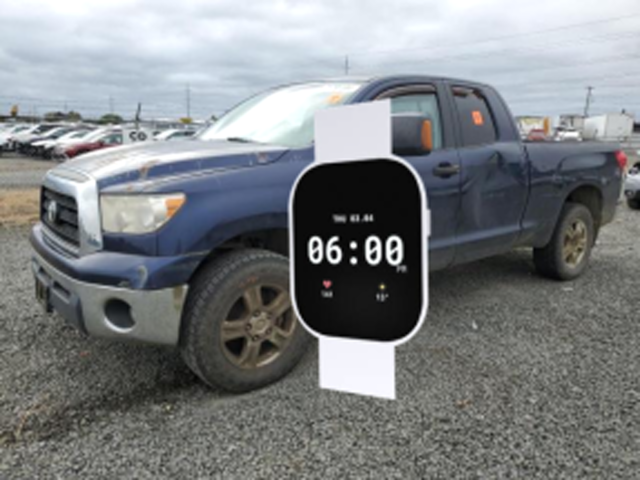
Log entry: h=6 m=0
